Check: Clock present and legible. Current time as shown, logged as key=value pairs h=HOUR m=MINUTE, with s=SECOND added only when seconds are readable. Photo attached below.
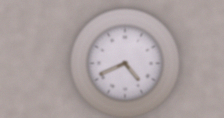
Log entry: h=4 m=41
